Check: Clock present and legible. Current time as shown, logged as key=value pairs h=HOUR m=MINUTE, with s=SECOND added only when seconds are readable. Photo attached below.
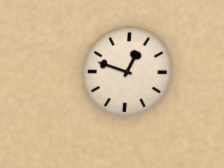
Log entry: h=12 m=48
